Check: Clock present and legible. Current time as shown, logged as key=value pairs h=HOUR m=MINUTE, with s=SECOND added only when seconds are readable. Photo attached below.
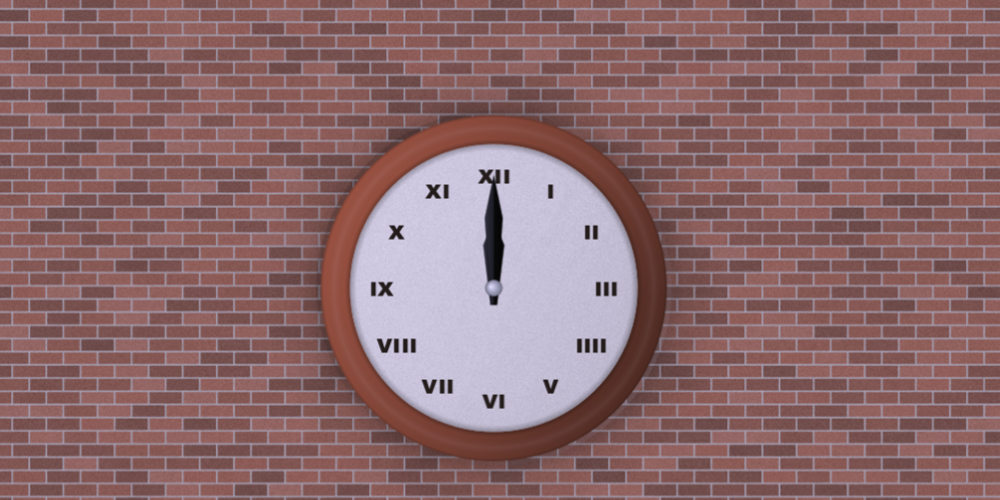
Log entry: h=12 m=0
